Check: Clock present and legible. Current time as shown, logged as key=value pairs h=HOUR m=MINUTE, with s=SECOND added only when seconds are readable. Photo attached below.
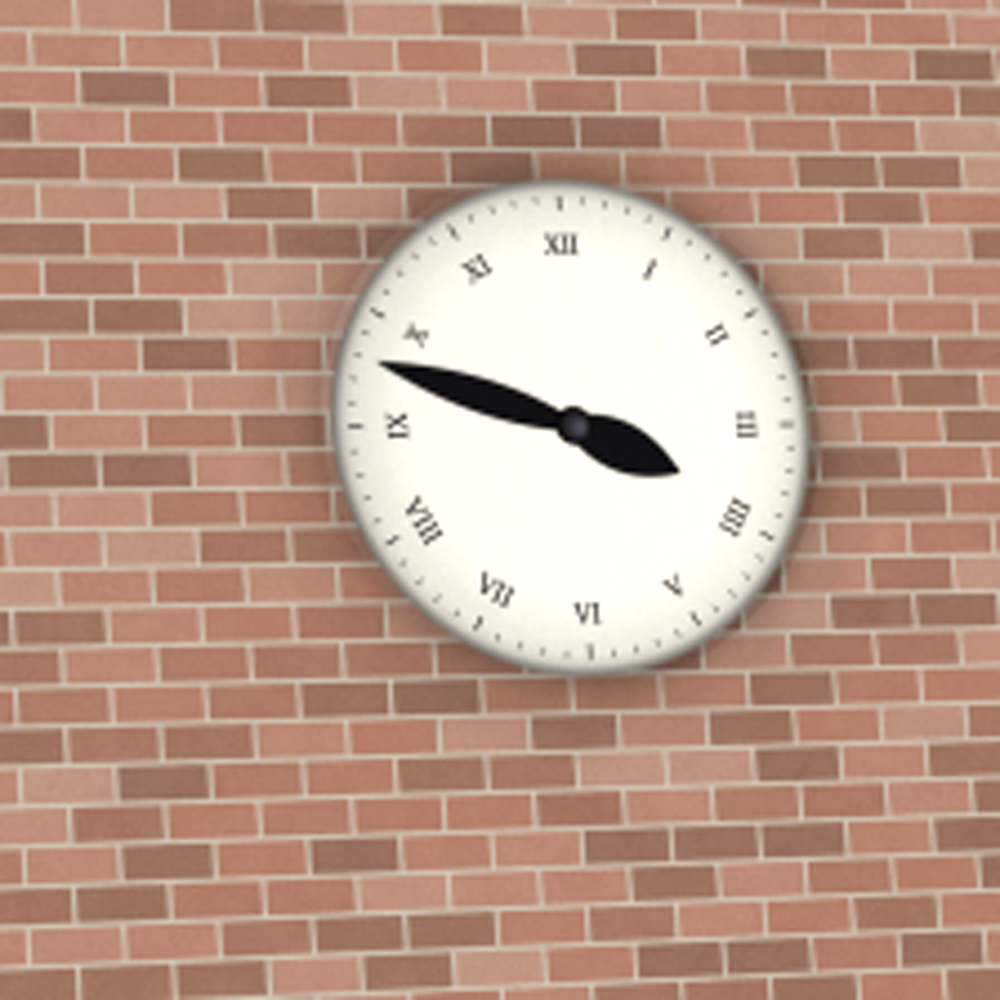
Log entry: h=3 m=48
